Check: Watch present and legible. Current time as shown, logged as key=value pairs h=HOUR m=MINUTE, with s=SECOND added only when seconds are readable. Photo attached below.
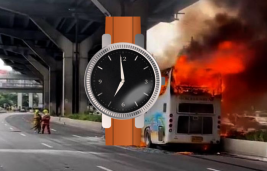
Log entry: h=6 m=59
